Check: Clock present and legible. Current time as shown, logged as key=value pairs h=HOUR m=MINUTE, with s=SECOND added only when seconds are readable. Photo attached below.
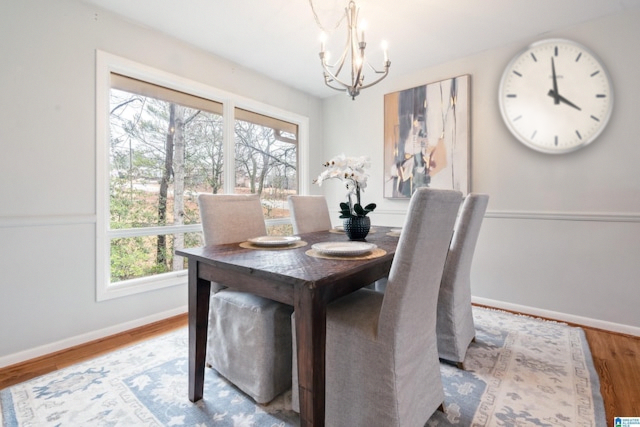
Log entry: h=3 m=59
